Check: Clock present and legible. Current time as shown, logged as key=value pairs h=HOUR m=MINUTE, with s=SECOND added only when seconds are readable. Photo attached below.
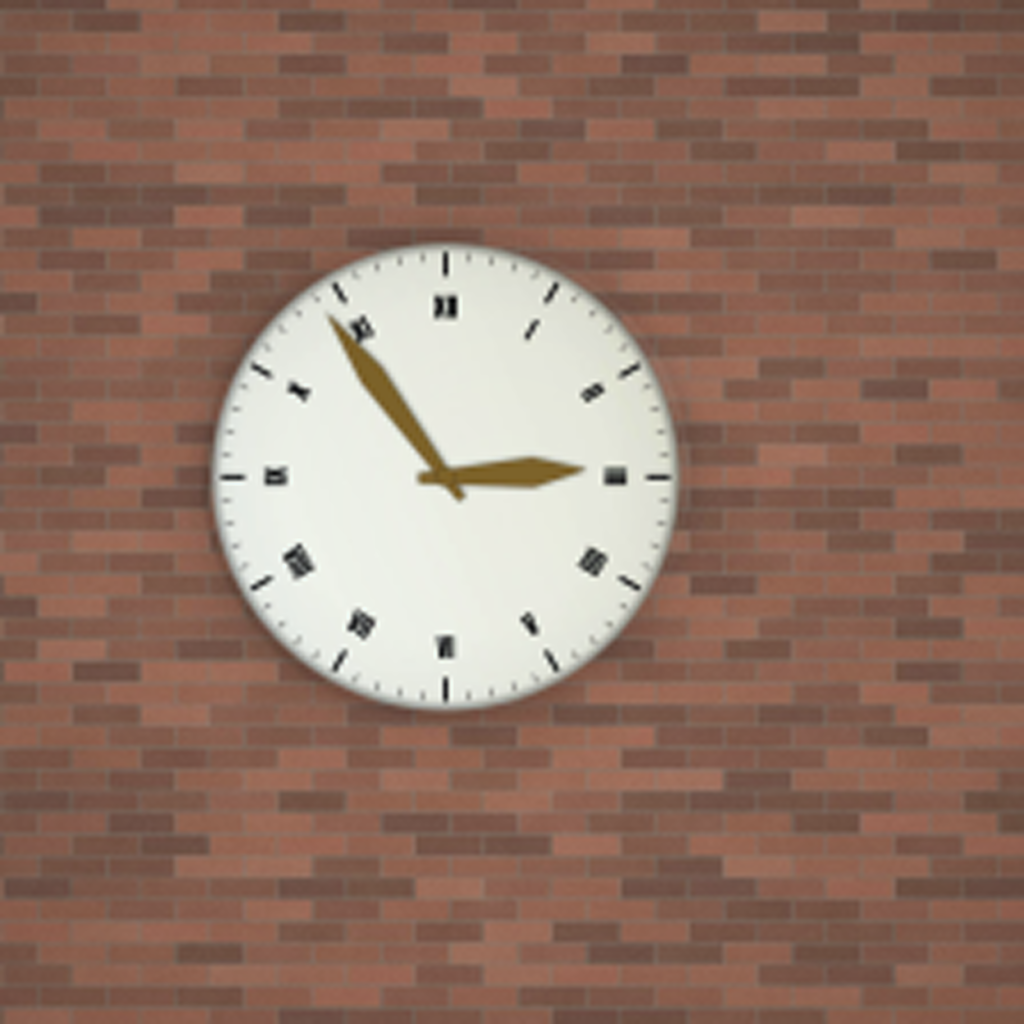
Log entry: h=2 m=54
